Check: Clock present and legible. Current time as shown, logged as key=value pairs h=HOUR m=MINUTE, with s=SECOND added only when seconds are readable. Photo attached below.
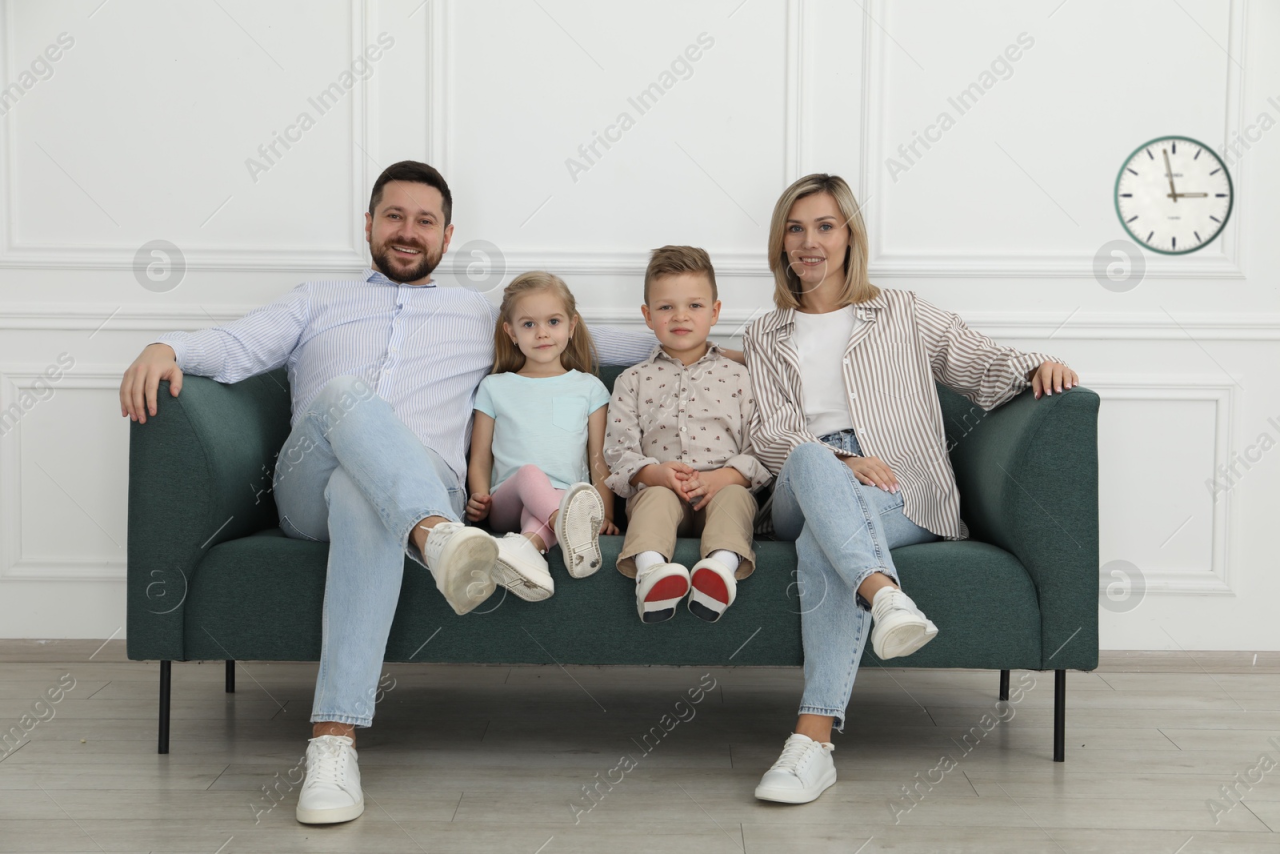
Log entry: h=2 m=58
